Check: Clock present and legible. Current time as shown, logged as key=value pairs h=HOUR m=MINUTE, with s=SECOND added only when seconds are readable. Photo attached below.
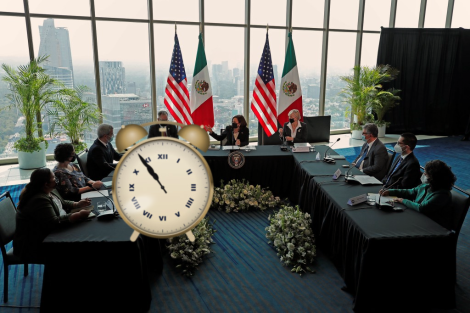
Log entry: h=10 m=54
